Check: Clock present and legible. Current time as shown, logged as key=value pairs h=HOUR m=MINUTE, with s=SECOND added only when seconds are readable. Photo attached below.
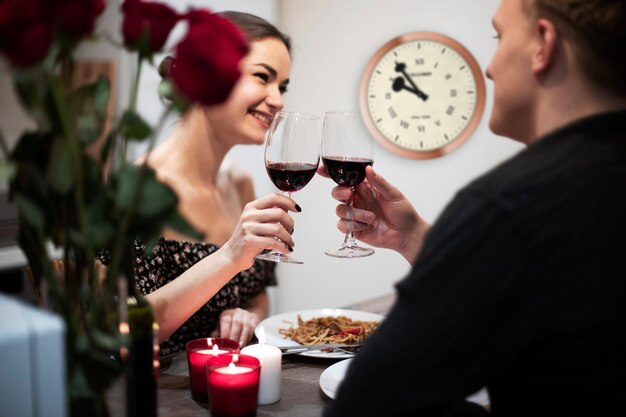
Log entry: h=9 m=54
